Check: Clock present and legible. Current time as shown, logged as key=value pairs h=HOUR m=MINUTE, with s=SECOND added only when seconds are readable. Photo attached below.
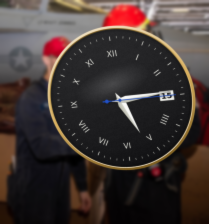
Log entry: h=5 m=14 s=15
